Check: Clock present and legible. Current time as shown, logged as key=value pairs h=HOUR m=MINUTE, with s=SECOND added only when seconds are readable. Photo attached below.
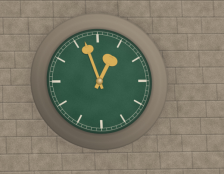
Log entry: h=12 m=57
